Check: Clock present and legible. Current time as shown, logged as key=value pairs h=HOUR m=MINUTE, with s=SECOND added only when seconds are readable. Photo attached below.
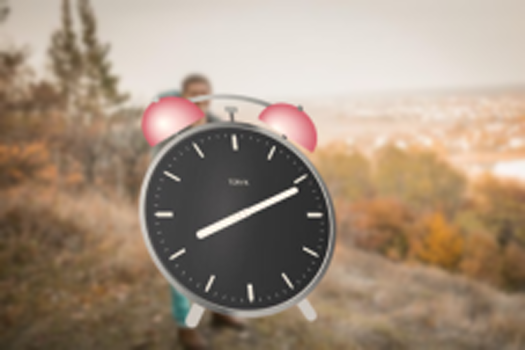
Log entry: h=8 m=11
